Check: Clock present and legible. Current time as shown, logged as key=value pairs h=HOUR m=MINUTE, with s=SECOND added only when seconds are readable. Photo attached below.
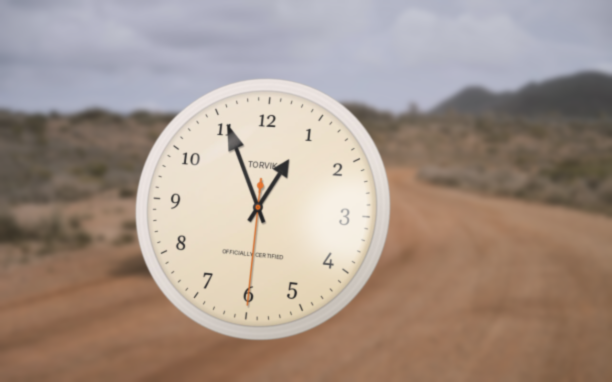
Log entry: h=12 m=55 s=30
